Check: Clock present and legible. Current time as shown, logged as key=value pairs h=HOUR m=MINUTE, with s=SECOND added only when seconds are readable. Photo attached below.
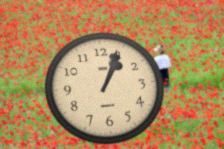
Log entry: h=1 m=4
